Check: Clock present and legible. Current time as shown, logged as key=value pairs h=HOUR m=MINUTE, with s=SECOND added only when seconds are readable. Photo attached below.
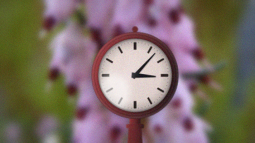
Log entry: h=3 m=7
